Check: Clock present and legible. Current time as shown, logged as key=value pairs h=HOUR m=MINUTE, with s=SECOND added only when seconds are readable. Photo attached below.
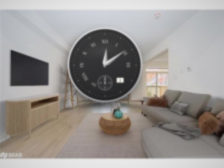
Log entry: h=12 m=9
